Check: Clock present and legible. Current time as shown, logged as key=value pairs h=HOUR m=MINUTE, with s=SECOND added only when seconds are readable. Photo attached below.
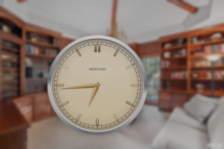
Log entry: h=6 m=44
